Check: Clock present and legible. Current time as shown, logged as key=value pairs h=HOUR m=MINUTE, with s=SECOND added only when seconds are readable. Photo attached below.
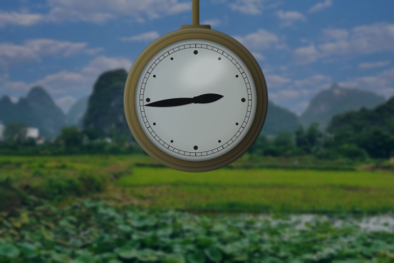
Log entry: h=2 m=44
